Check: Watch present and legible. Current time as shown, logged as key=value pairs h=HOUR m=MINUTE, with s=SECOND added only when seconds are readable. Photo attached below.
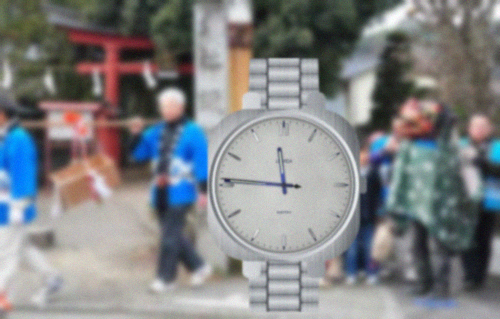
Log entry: h=11 m=45 s=46
